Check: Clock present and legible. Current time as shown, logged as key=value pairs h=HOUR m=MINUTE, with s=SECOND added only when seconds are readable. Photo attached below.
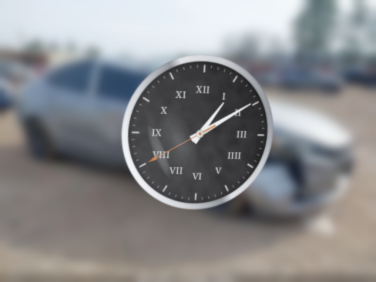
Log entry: h=1 m=9 s=40
